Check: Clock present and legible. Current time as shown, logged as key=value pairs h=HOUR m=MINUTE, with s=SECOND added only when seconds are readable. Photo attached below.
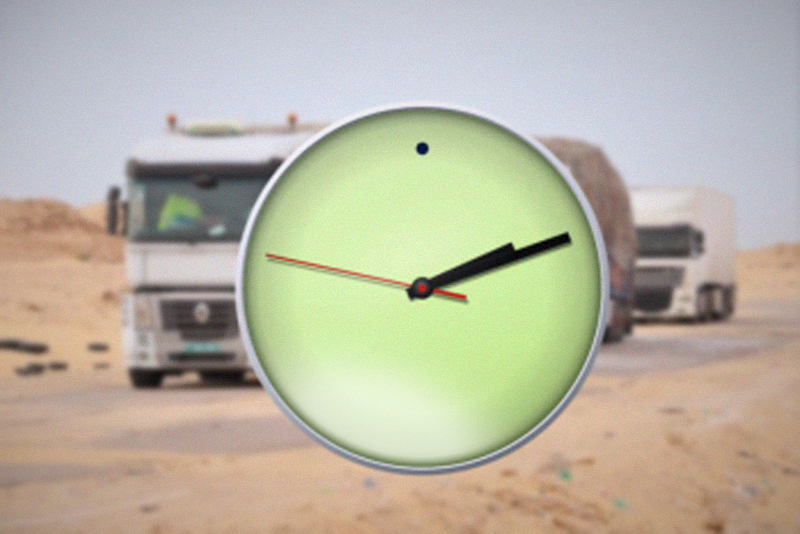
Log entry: h=2 m=11 s=47
